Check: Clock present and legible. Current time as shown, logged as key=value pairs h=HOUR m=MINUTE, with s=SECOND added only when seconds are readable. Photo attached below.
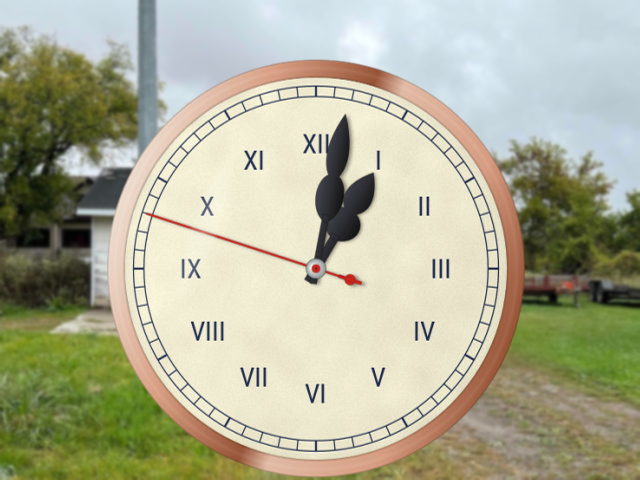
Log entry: h=1 m=1 s=48
